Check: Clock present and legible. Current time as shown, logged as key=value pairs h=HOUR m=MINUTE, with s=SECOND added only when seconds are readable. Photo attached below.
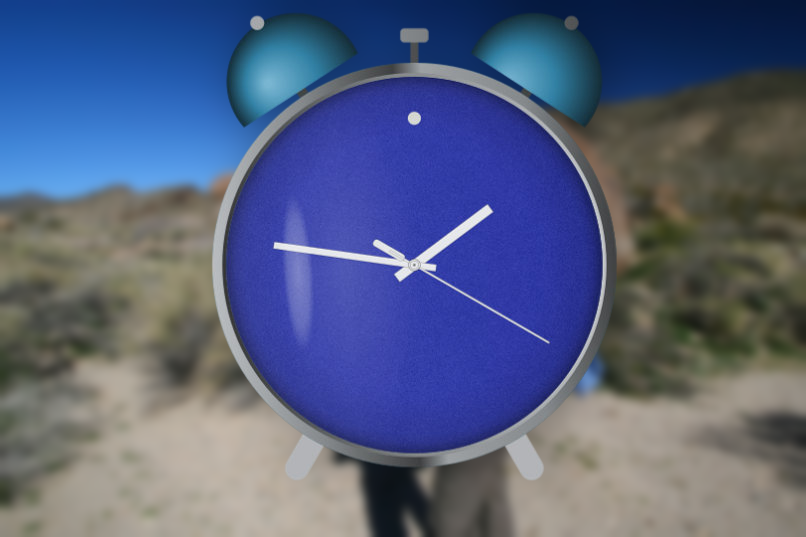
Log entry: h=1 m=46 s=20
